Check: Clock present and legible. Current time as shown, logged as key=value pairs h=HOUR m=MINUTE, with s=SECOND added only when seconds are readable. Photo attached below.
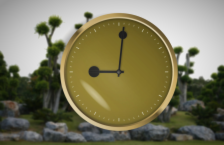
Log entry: h=9 m=1
